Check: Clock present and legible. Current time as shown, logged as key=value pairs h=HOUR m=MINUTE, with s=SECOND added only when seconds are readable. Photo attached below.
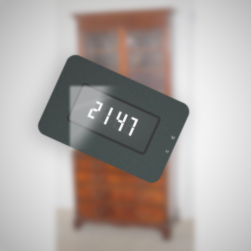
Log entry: h=21 m=47
